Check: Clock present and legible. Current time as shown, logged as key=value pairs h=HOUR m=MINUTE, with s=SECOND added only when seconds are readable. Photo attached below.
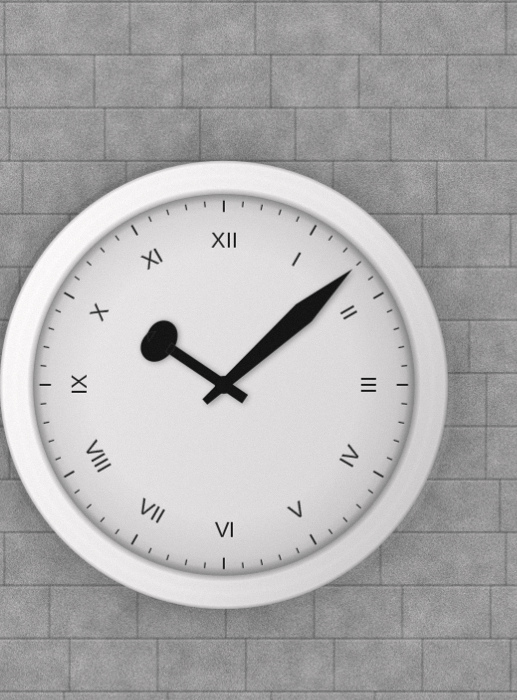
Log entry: h=10 m=8
